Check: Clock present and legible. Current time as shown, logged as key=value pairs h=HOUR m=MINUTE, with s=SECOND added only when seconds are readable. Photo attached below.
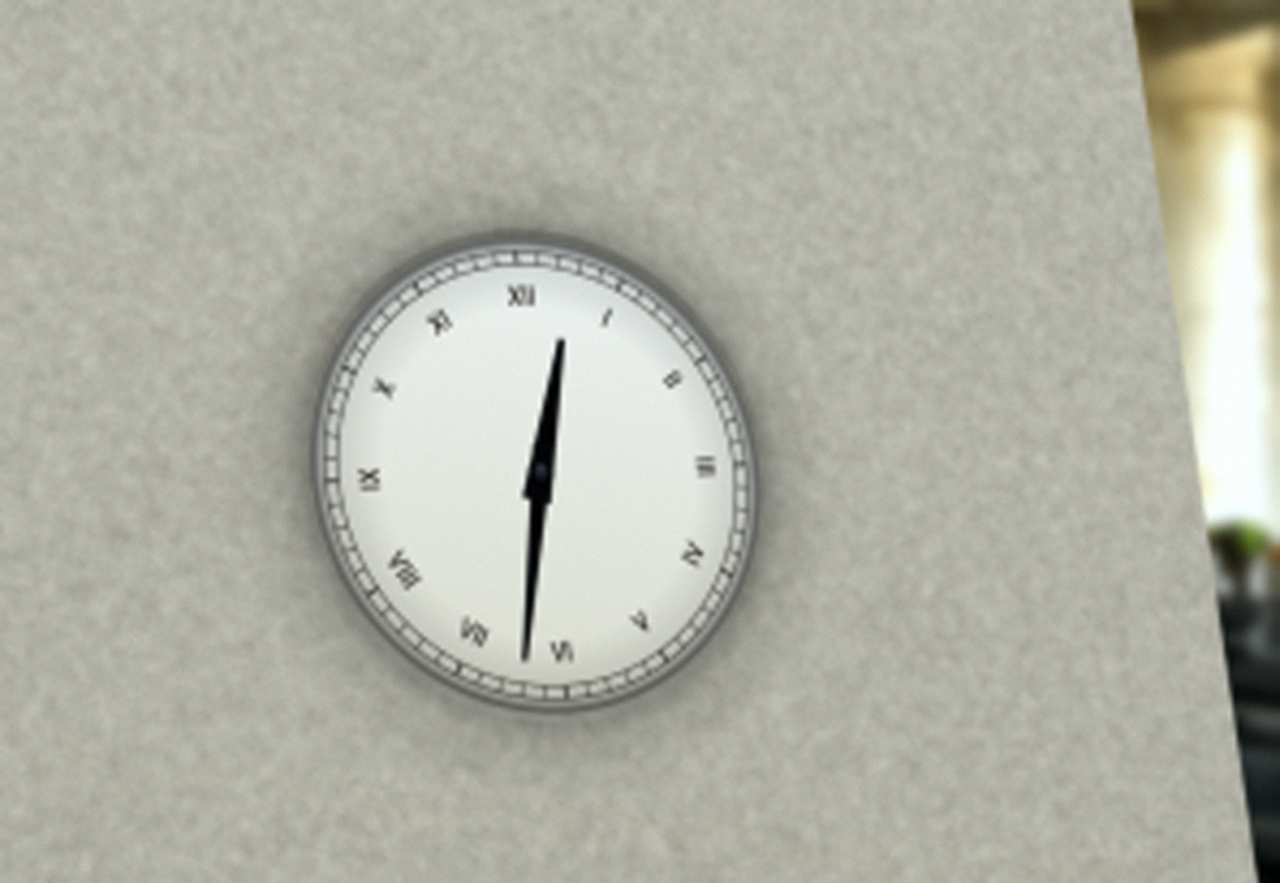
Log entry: h=12 m=32
